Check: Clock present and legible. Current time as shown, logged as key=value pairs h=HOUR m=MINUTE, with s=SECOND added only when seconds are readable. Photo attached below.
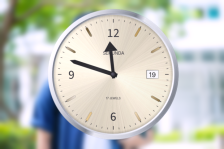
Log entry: h=11 m=48
